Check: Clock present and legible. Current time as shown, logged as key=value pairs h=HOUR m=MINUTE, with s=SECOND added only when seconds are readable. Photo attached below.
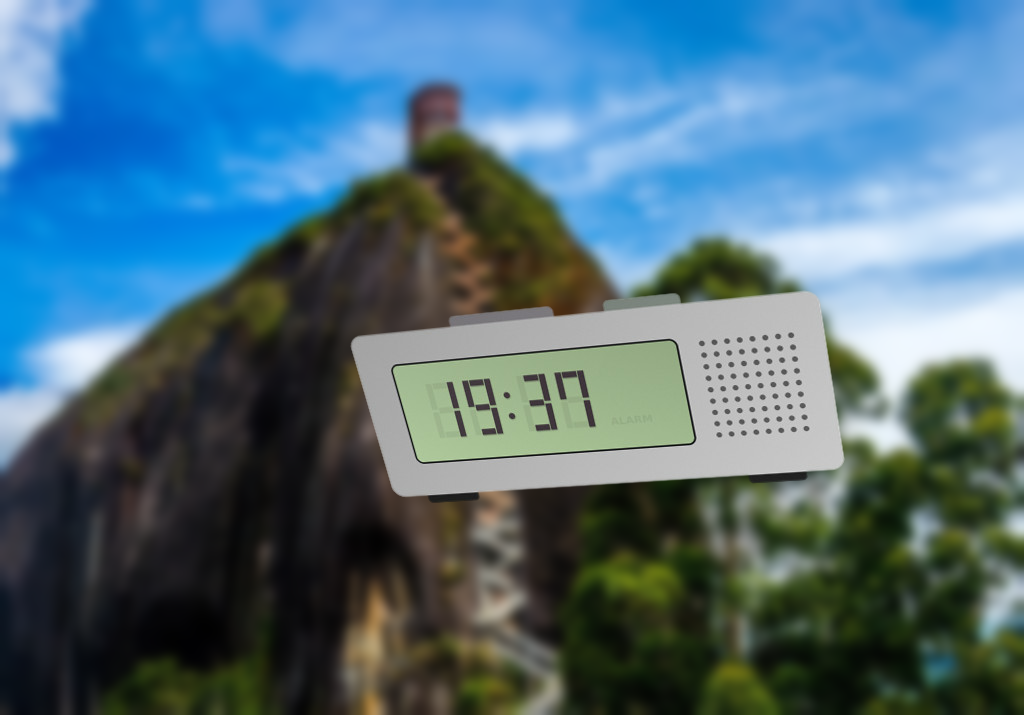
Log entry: h=19 m=37
